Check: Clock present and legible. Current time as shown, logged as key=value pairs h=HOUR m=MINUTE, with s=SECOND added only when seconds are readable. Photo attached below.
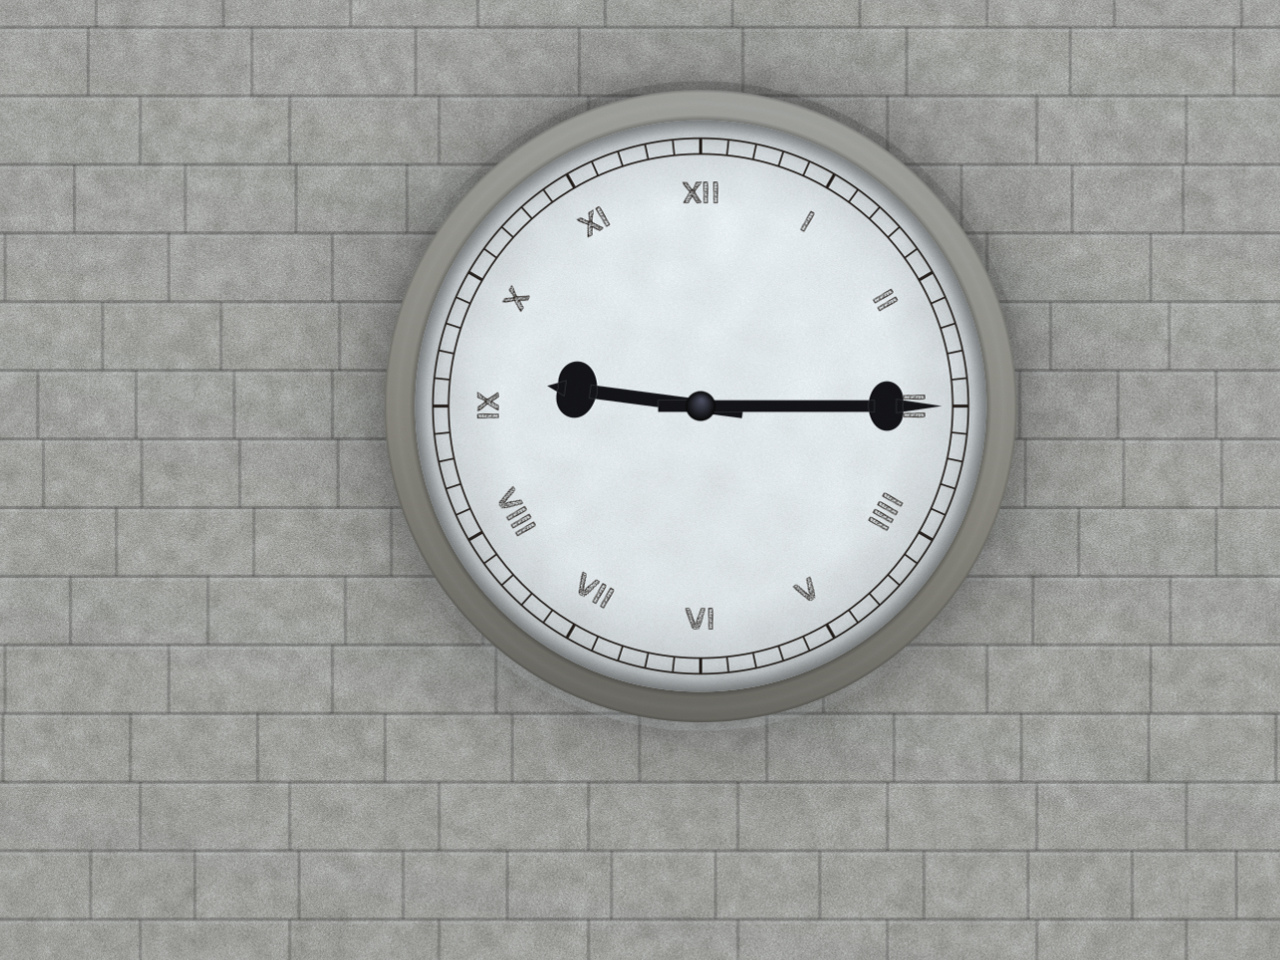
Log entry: h=9 m=15
